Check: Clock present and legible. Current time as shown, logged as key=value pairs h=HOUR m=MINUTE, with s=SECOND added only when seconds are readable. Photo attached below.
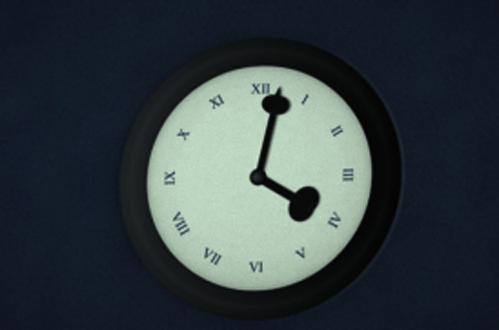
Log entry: h=4 m=2
